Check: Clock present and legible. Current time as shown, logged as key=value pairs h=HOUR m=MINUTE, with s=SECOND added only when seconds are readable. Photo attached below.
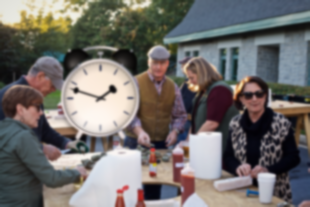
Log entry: h=1 m=48
